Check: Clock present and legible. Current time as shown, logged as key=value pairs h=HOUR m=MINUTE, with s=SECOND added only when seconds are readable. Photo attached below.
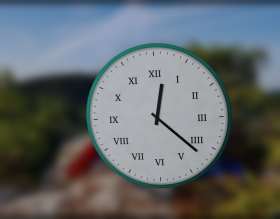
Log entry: h=12 m=22
